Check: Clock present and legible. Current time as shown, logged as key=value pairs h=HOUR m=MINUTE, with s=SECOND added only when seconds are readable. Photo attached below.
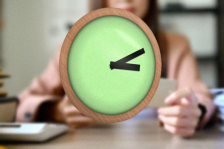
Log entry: h=3 m=11
